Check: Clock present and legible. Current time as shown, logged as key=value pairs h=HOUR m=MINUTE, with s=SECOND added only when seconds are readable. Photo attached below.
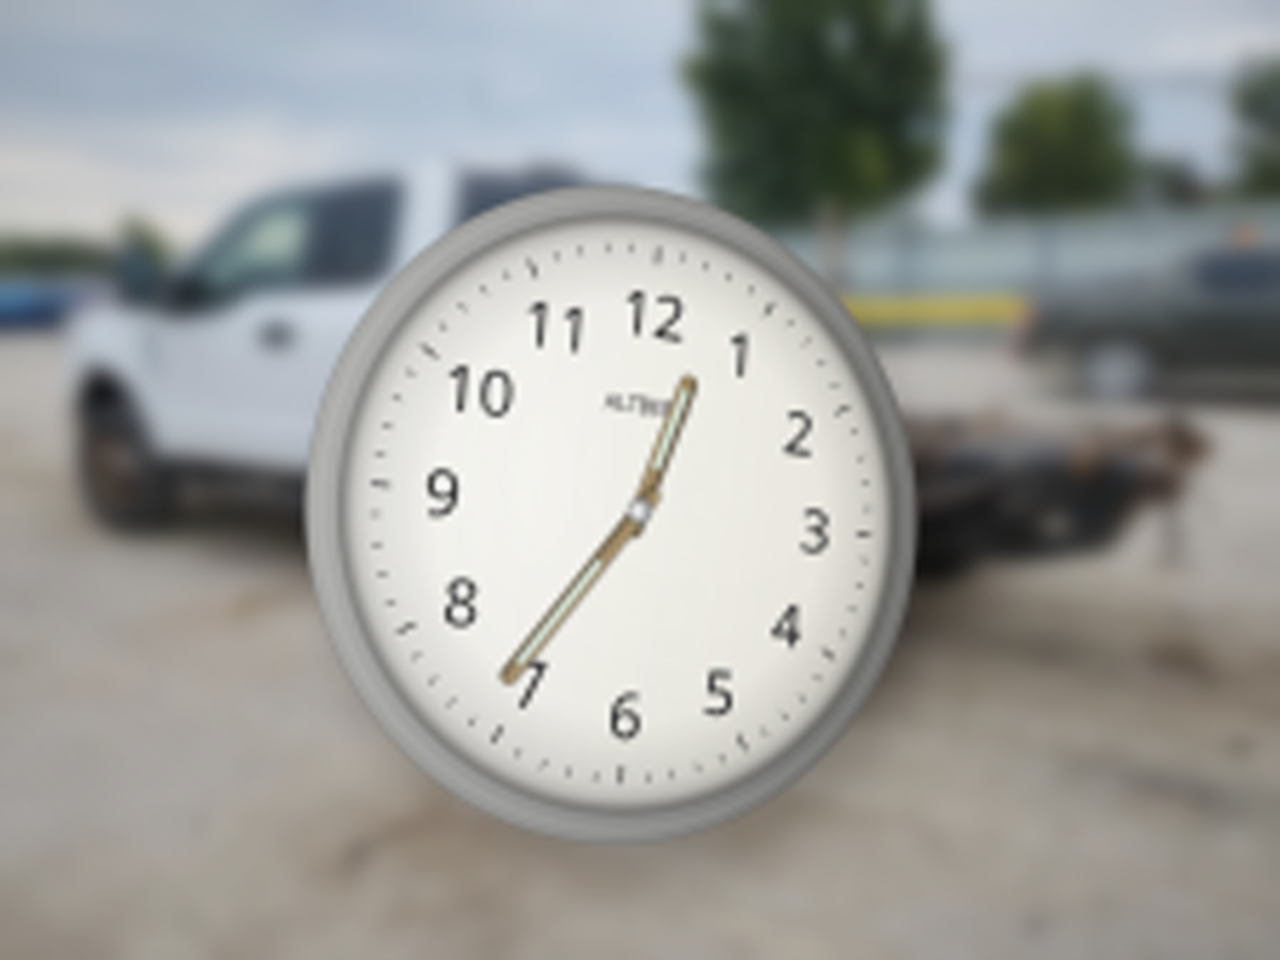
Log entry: h=12 m=36
